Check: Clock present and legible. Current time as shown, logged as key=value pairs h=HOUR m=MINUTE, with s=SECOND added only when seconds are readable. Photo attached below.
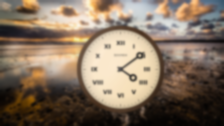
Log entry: h=4 m=9
